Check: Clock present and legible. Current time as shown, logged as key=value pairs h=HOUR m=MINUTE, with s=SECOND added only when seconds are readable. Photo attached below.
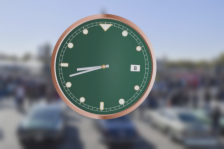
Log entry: h=8 m=42
